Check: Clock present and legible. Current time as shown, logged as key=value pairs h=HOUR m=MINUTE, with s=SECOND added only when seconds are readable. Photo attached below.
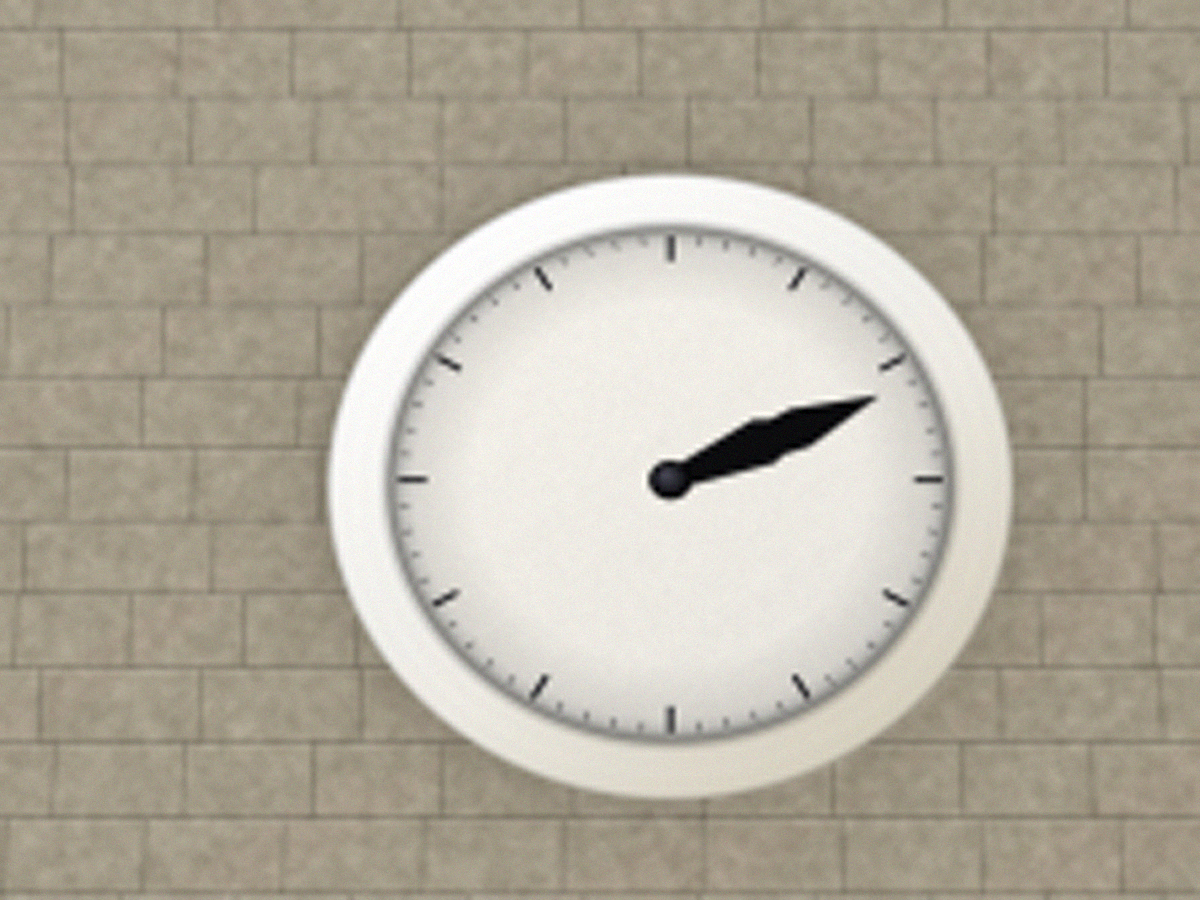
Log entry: h=2 m=11
